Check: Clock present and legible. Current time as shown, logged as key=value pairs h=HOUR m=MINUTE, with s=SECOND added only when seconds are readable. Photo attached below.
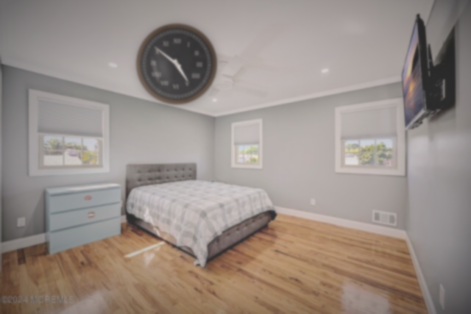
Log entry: h=4 m=51
